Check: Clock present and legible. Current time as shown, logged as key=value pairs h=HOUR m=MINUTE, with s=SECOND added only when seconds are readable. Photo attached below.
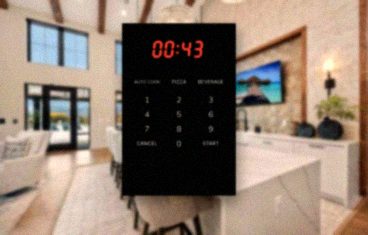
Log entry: h=0 m=43
